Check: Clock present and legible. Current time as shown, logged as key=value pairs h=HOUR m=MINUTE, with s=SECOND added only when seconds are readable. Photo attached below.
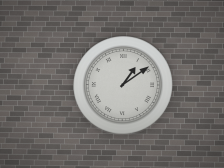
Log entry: h=1 m=9
